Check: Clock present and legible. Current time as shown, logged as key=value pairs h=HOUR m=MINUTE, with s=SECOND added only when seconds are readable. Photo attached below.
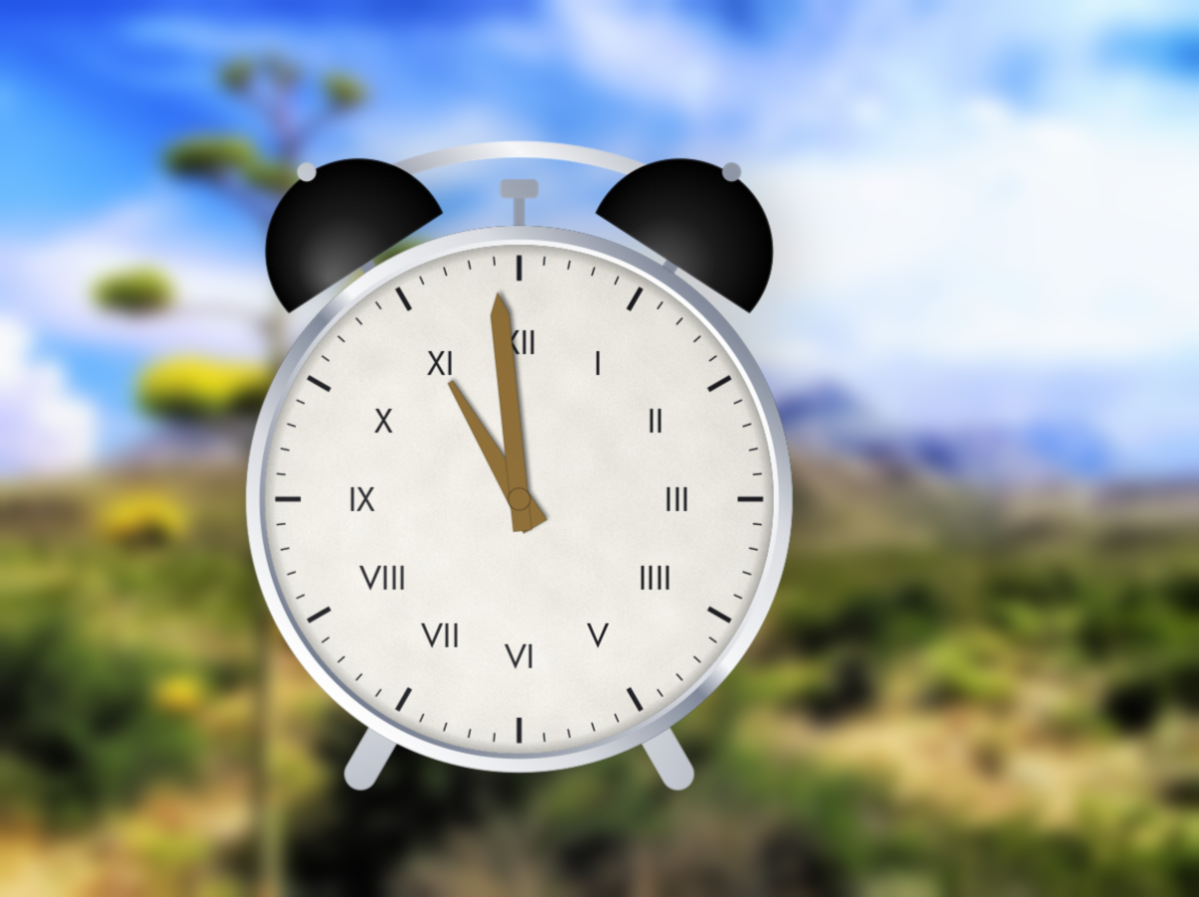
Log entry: h=10 m=59
